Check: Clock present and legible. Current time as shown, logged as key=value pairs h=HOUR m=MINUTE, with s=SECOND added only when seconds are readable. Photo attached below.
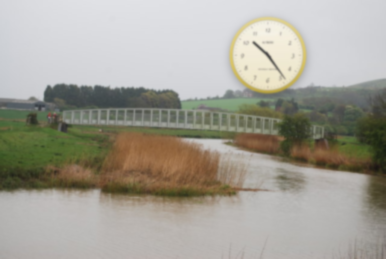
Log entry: h=10 m=24
